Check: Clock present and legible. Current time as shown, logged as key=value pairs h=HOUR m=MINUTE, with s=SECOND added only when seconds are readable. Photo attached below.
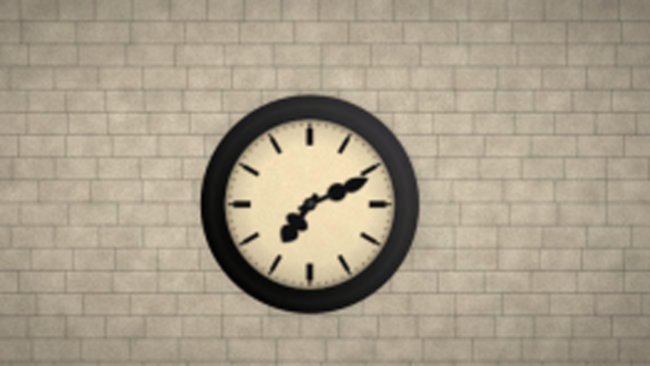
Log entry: h=7 m=11
